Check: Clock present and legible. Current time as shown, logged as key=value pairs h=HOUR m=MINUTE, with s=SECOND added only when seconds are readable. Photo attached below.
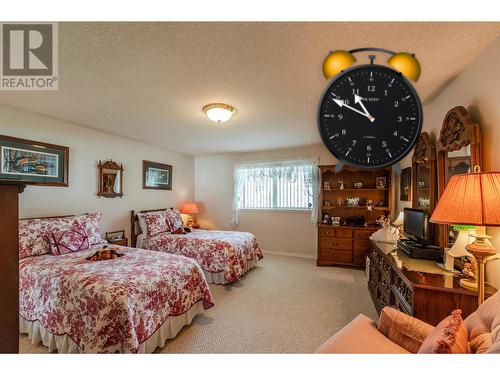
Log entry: h=10 m=49
